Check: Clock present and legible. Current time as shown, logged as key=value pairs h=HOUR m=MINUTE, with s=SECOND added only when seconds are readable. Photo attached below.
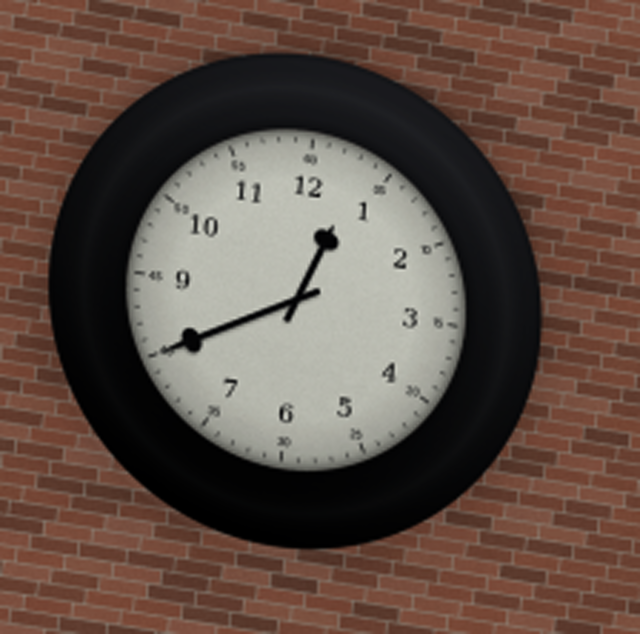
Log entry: h=12 m=40
